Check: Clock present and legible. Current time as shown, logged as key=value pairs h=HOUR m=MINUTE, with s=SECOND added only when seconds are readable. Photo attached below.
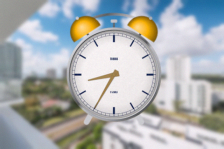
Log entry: h=8 m=35
